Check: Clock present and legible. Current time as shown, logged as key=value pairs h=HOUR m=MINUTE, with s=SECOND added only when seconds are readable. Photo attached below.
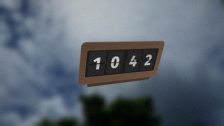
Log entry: h=10 m=42
